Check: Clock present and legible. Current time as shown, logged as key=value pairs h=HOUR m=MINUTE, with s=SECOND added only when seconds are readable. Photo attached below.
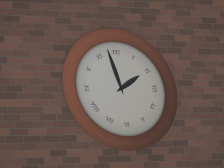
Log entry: h=1 m=58
